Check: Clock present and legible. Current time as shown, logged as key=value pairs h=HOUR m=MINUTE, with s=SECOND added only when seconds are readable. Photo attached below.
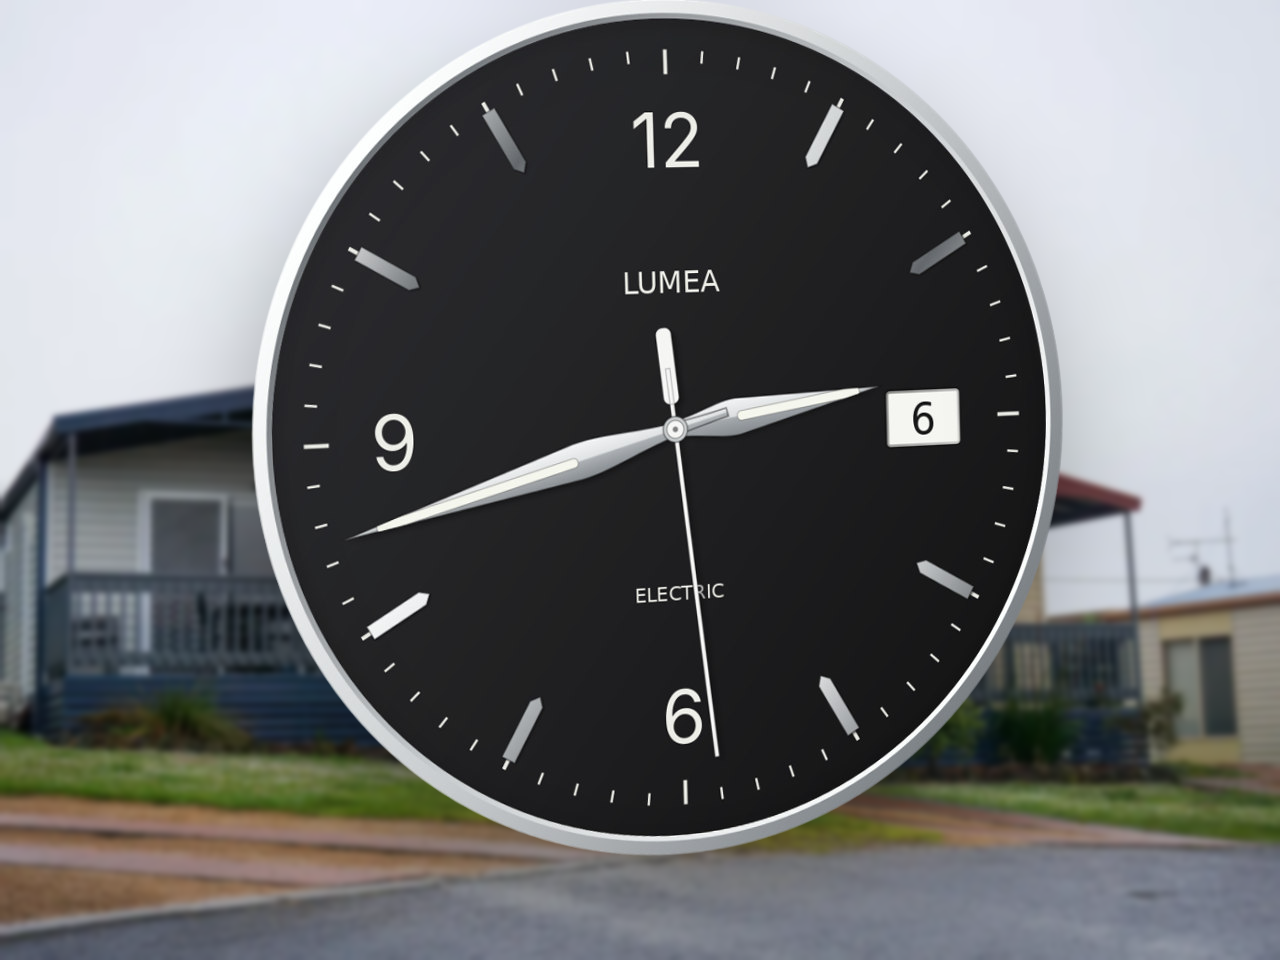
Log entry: h=2 m=42 s=29
